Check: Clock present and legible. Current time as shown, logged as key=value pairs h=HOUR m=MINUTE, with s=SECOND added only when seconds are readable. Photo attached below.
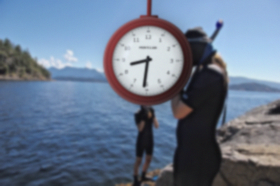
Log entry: h=8 m=31
